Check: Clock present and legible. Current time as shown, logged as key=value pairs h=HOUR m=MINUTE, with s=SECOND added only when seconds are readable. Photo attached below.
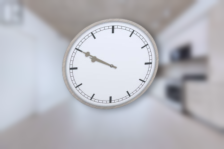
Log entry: h=9 m=50
